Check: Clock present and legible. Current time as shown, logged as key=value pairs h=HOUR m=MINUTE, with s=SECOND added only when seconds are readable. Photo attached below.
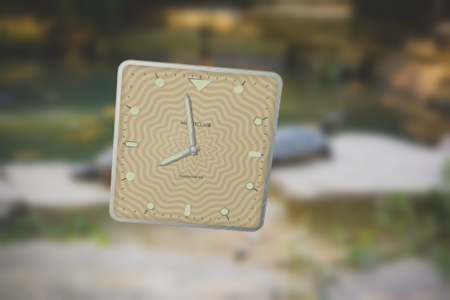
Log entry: h=7 m=58
